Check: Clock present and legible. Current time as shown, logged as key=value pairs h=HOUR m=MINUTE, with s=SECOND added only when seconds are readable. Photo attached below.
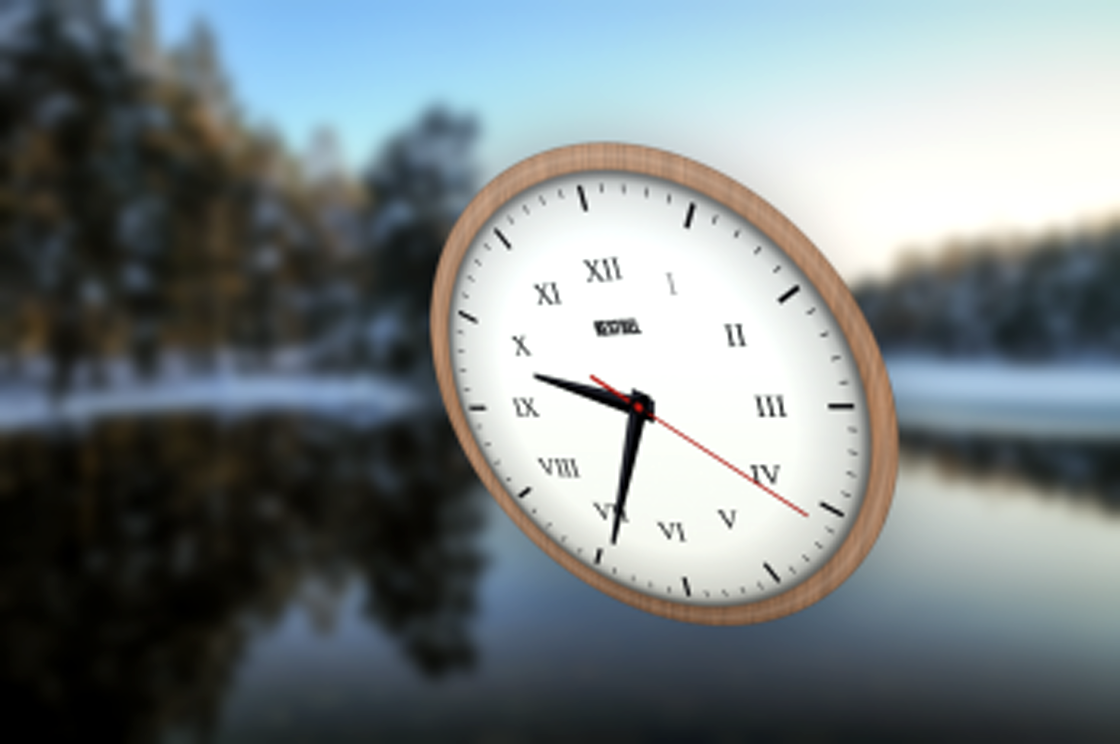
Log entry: h=9 m=34 s=21
